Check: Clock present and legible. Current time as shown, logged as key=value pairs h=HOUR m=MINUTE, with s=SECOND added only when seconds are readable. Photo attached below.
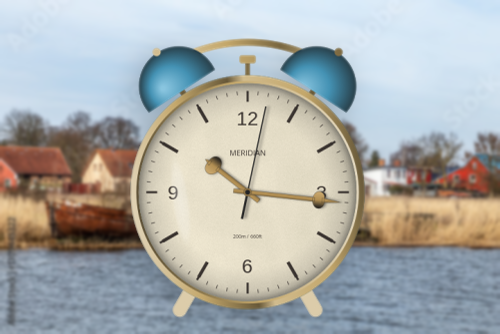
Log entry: h=10 m=16 s=2
